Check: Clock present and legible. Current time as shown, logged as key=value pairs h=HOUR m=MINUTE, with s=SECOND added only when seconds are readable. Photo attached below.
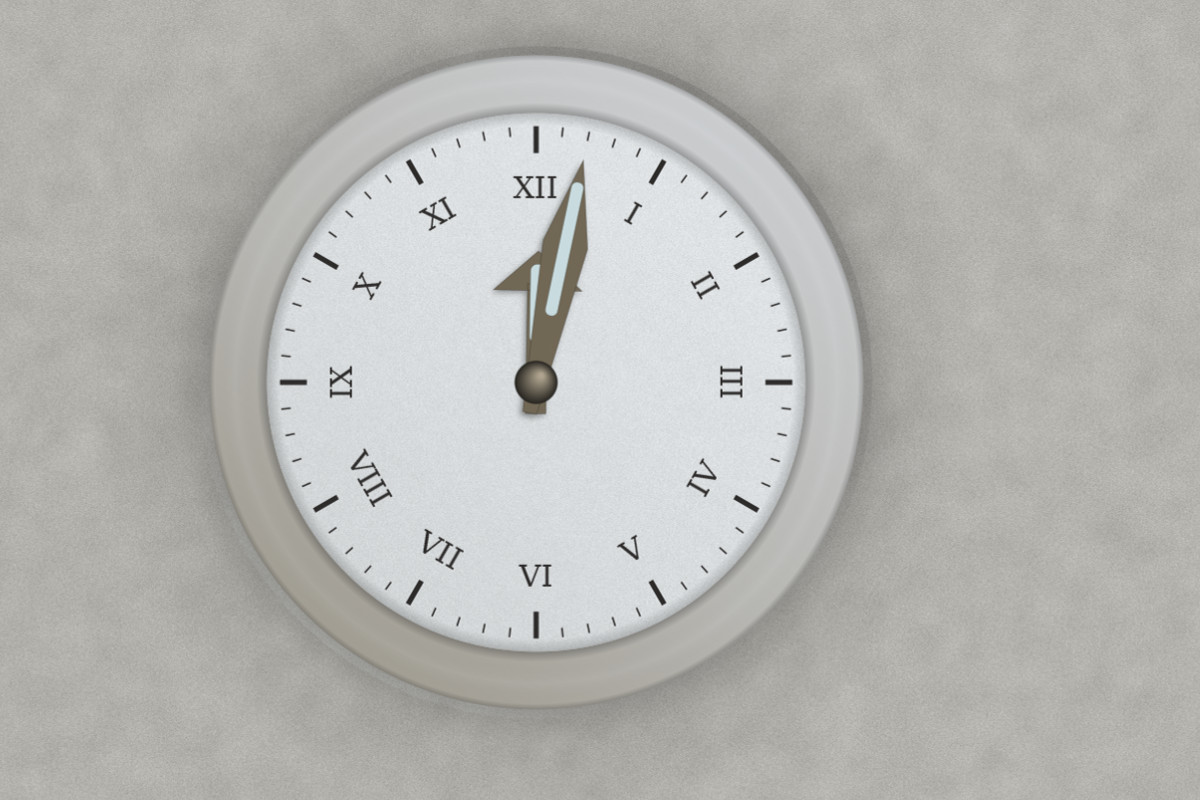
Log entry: h=12 m=2
